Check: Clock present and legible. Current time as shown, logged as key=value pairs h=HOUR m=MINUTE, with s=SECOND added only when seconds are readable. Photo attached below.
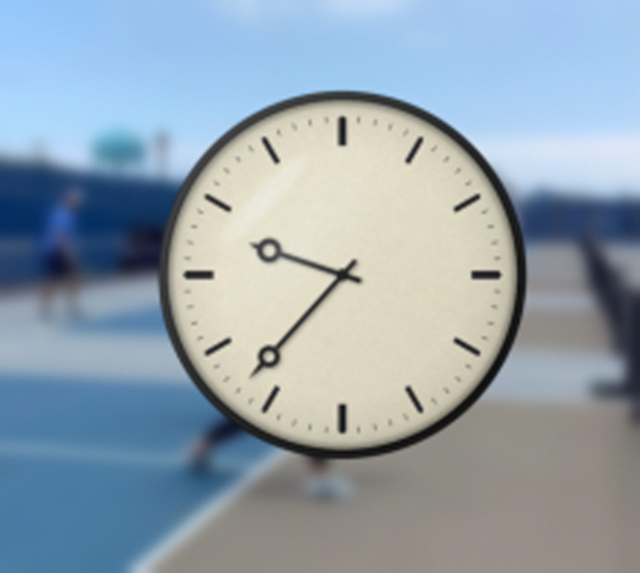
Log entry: h=9 m=37
